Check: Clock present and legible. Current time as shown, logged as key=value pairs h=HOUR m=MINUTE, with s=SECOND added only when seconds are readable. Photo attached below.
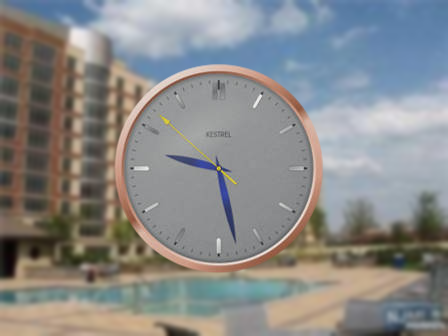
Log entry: h=9 m=27 s=52
